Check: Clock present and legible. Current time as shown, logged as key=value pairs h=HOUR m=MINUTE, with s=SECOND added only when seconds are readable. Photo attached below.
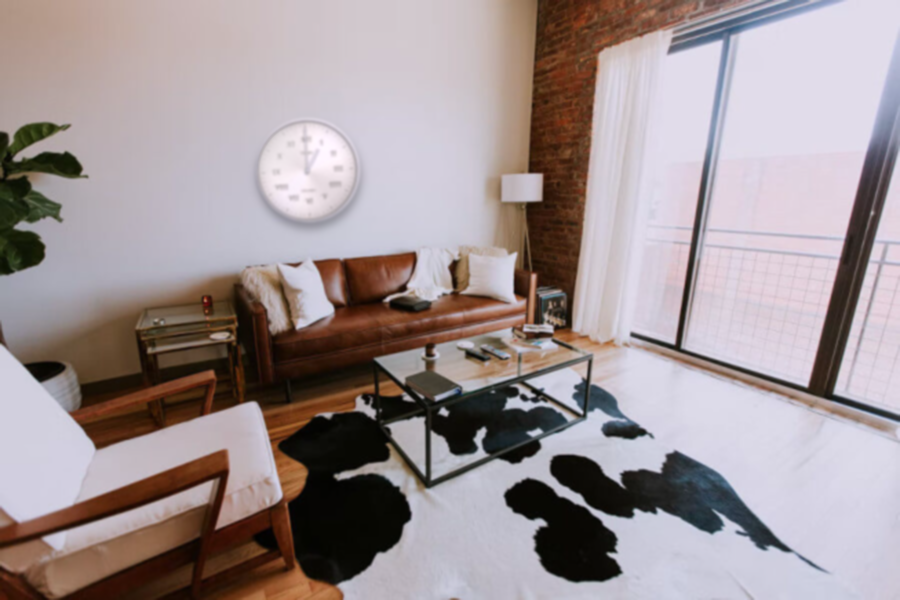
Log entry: h=1 m=0
